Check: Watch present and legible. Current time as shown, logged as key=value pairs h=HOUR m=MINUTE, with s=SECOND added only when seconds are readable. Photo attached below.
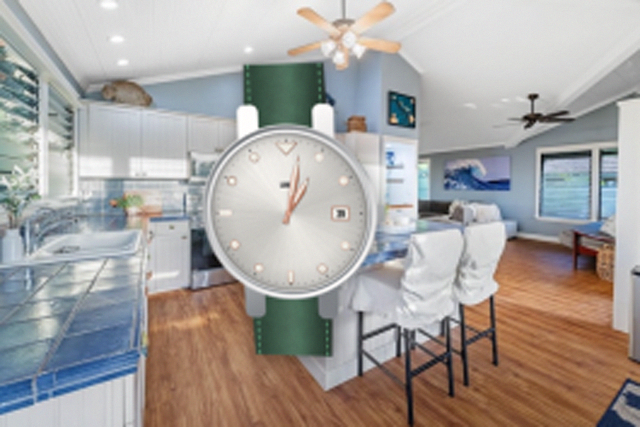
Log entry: h=1 m=2
